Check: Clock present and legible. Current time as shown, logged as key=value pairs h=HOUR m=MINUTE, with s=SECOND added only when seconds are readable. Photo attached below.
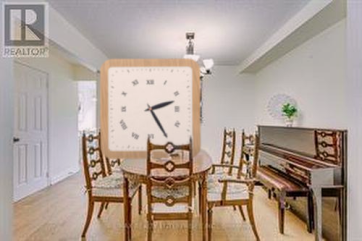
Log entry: h=2 m=25
